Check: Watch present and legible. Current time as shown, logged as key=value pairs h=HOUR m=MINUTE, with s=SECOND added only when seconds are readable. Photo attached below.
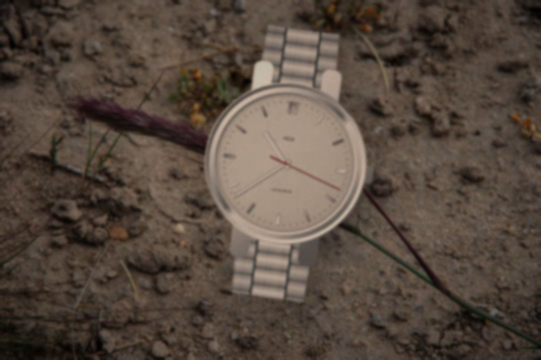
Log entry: h=10 m=38 s=18
